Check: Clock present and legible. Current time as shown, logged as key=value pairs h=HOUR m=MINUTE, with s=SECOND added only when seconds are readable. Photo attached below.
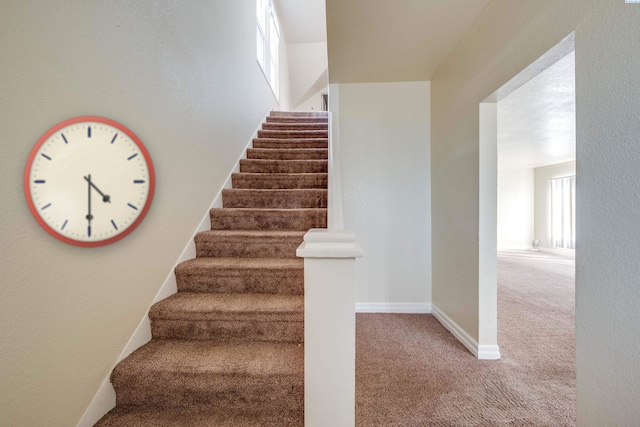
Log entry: h=4 m=30
